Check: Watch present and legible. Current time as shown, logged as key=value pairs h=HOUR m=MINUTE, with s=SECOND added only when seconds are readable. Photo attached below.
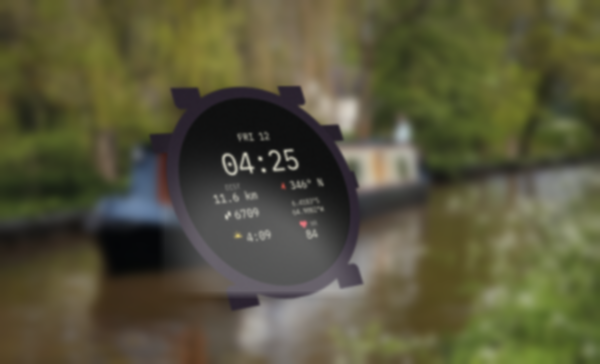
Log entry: h=4 m=25
